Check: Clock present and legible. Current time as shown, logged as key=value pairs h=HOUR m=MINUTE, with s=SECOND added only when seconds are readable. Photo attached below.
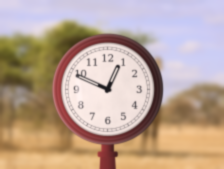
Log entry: h=12 m=49
